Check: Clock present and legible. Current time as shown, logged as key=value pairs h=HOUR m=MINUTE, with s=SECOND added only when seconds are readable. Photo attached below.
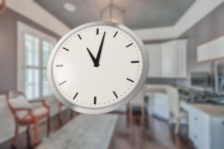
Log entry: h=11 m=2
